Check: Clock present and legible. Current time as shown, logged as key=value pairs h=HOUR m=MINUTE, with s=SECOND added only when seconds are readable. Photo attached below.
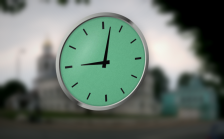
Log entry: h=9 m=2
